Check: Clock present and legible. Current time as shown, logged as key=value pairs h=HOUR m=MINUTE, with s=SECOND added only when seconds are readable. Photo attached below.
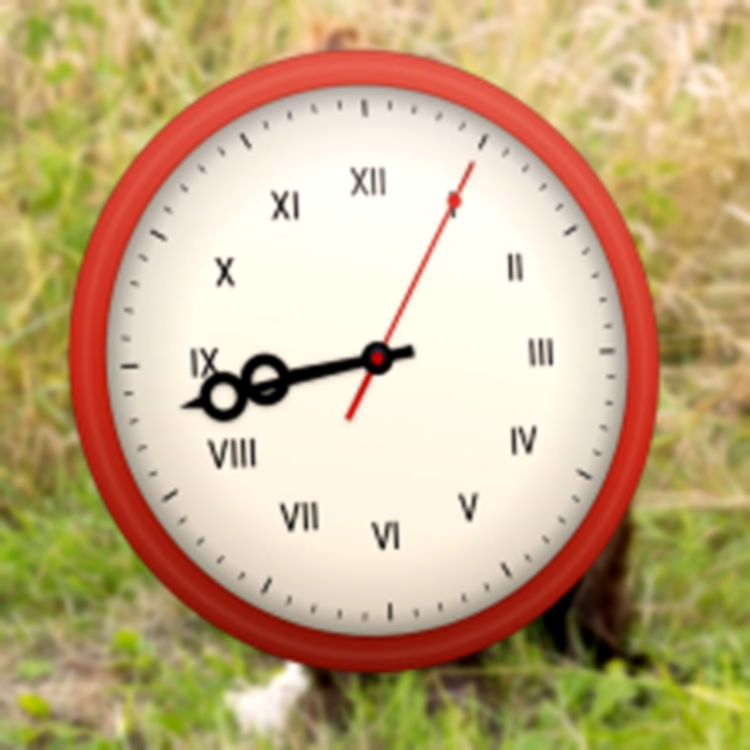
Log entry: h=8 m=43 s=5
